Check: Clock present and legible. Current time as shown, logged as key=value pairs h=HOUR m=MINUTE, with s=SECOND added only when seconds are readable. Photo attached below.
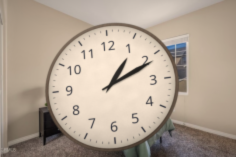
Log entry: h=1 m=11
